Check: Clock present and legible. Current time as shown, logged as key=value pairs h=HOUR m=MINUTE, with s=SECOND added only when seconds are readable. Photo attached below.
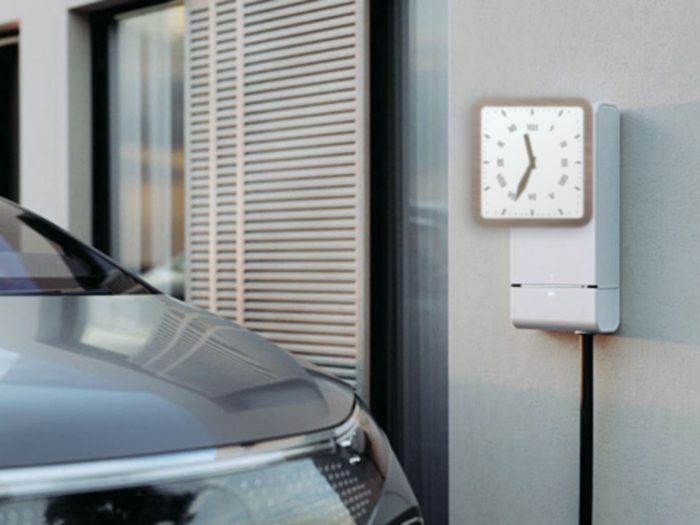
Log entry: h=11 m=34
